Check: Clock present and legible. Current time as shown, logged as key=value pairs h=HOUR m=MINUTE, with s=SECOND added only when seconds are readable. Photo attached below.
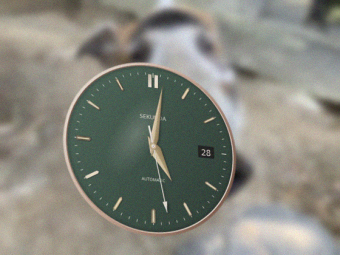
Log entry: h=5 m=1 s=28
